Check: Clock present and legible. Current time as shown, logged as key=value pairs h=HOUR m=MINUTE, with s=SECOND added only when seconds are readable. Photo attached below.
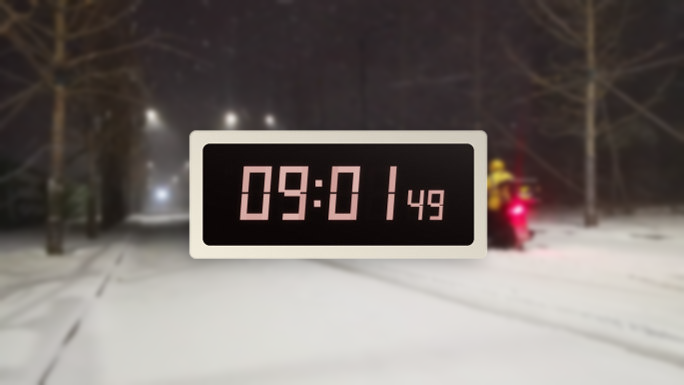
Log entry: h=9 m=1 s=49
